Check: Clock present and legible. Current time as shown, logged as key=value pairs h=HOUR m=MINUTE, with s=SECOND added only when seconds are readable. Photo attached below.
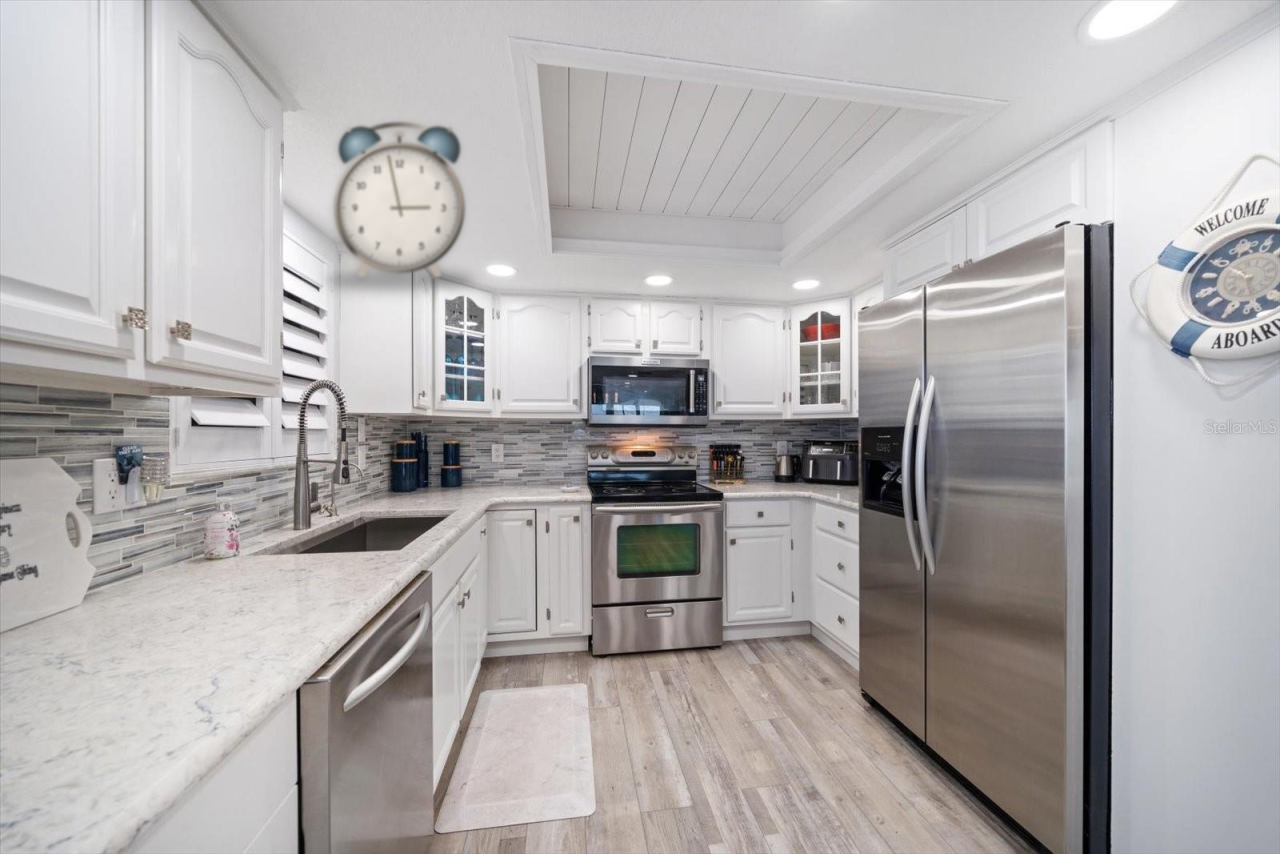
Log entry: h=2 m=58
